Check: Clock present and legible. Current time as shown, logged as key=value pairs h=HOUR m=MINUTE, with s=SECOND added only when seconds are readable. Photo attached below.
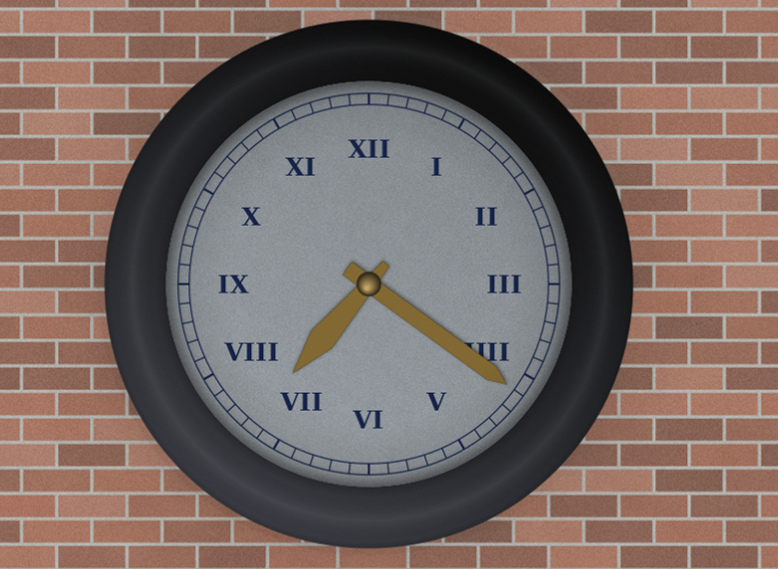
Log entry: h=7 m=21
